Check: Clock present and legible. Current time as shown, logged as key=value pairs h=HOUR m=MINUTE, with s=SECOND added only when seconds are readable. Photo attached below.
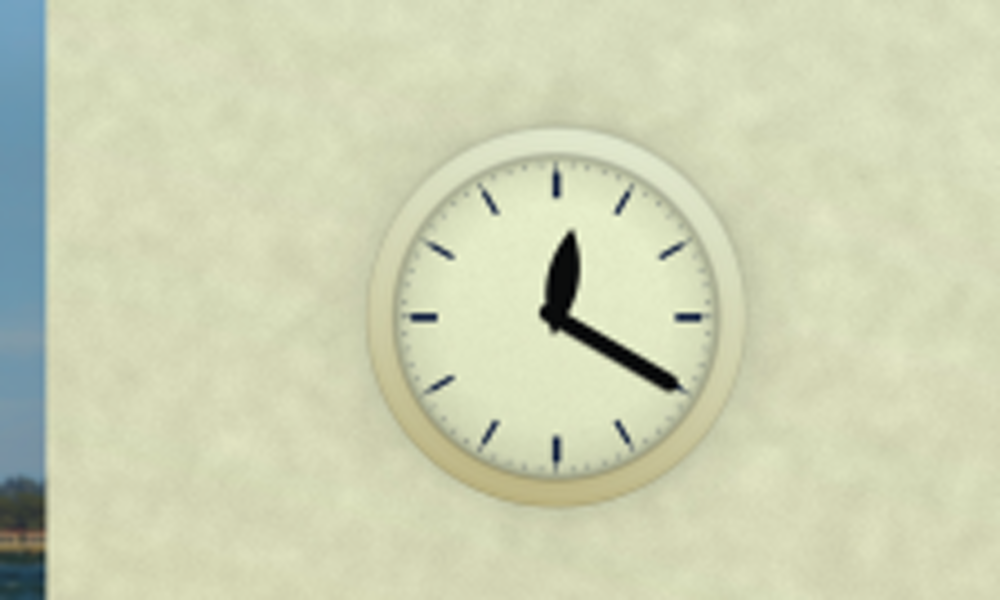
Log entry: h=12 m=20
